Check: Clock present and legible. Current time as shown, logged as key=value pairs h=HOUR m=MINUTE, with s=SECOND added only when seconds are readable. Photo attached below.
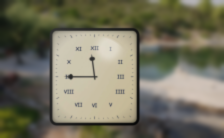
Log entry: h=11 m=45
